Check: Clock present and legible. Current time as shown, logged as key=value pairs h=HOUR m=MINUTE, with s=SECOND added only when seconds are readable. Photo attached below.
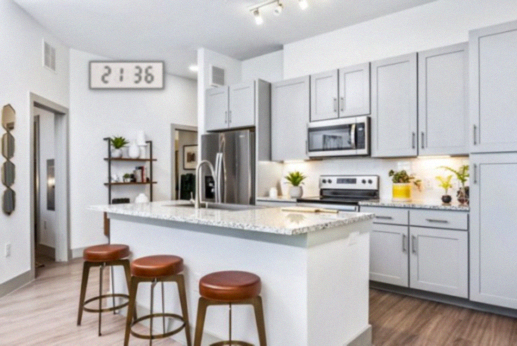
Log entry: h=21 m=36
